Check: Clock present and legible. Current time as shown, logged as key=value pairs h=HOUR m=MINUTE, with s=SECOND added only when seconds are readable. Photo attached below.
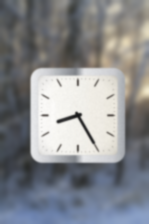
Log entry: h=8 m=25
